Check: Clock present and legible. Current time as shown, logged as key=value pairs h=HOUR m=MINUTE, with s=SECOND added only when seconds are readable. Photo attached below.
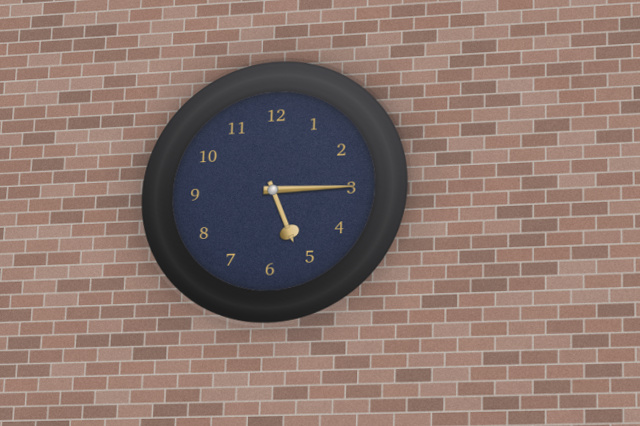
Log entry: h=5 m=15
